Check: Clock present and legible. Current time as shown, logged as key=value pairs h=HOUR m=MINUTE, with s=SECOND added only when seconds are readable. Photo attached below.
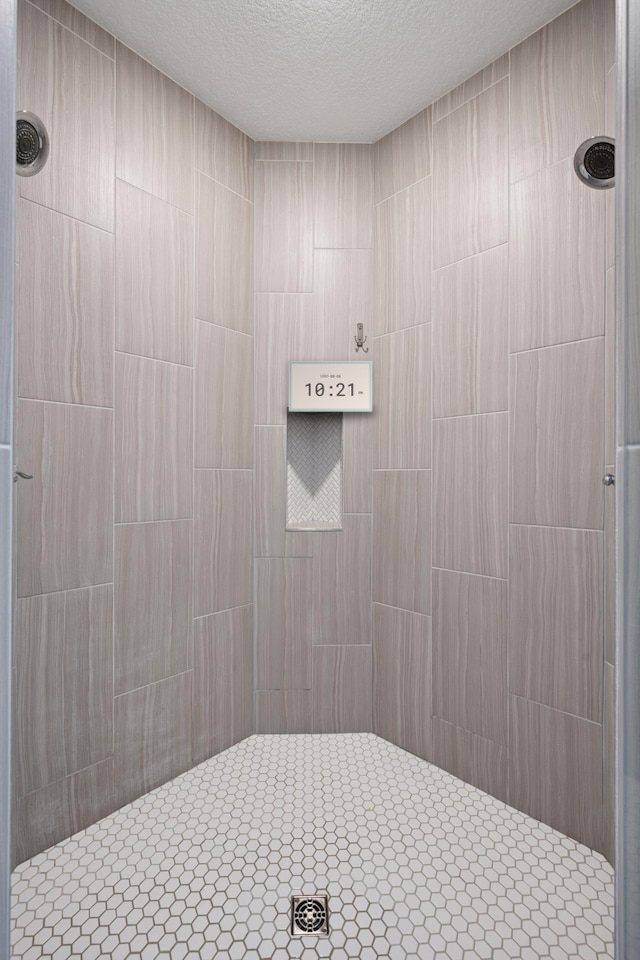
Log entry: h=10 m=21
